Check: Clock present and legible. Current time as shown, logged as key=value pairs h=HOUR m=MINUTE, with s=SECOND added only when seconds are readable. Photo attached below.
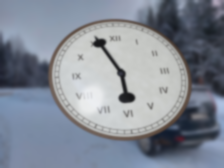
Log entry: h=5 m=56
